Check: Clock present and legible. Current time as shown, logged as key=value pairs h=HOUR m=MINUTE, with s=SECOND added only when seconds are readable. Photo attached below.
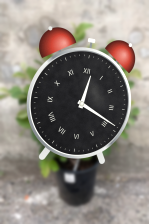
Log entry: h=12 m=19
